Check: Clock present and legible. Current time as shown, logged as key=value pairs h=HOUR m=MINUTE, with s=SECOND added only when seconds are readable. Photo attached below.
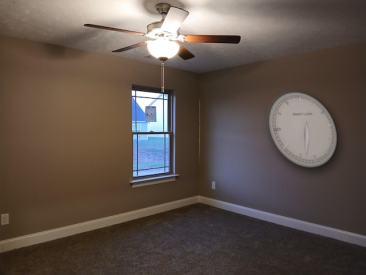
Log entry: h=6 m=33
